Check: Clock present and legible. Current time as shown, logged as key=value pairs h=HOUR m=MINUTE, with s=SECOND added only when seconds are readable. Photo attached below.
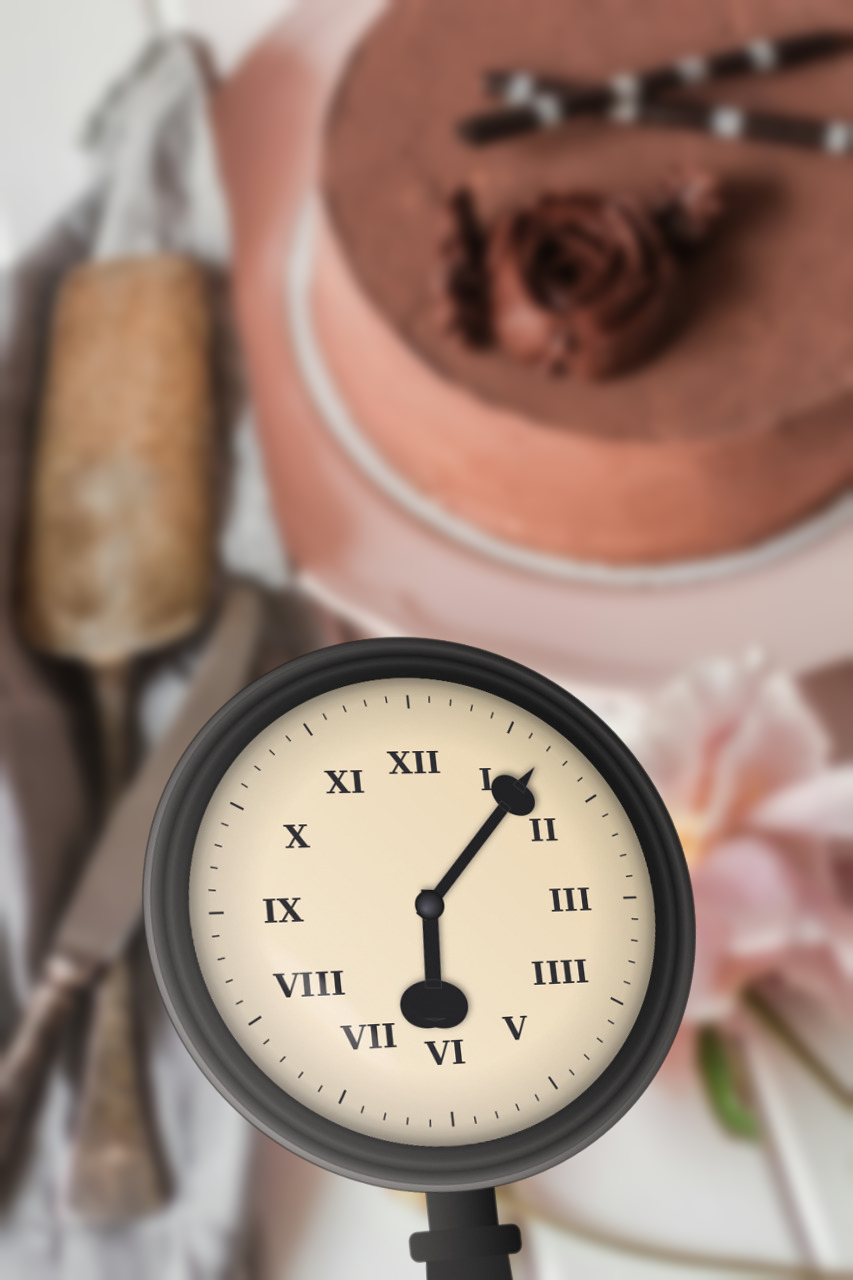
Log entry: h=6 m=7
